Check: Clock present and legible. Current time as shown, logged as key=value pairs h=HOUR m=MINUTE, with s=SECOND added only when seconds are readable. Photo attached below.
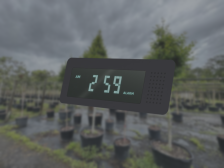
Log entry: h=2 m=59
